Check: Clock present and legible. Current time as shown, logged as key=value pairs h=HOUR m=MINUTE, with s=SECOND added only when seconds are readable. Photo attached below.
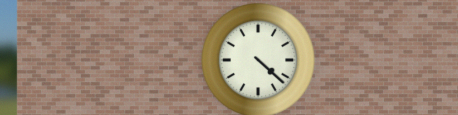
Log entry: h=4 m=22
